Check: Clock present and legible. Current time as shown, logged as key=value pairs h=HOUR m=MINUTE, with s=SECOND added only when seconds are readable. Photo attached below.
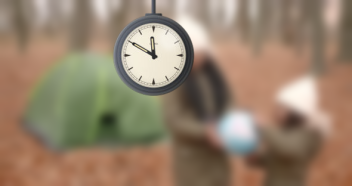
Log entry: h=11 m=50
